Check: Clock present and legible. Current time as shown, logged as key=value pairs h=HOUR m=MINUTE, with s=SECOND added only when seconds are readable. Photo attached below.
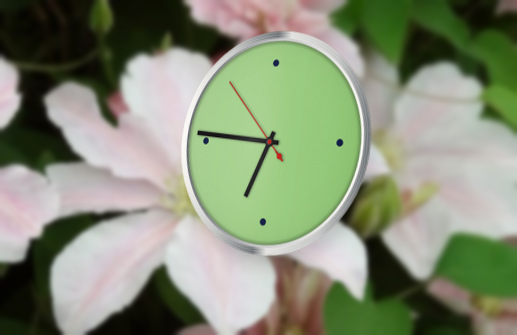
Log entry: h=6 m=45 s=53
